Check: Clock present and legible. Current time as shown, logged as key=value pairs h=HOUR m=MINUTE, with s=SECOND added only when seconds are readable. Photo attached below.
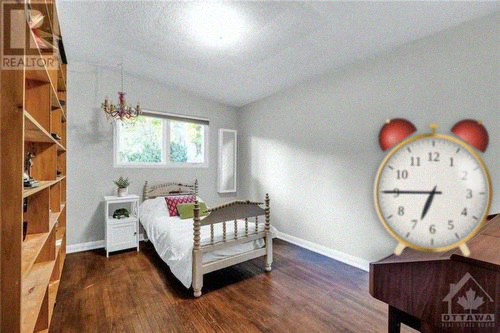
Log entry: h=6 m=45
